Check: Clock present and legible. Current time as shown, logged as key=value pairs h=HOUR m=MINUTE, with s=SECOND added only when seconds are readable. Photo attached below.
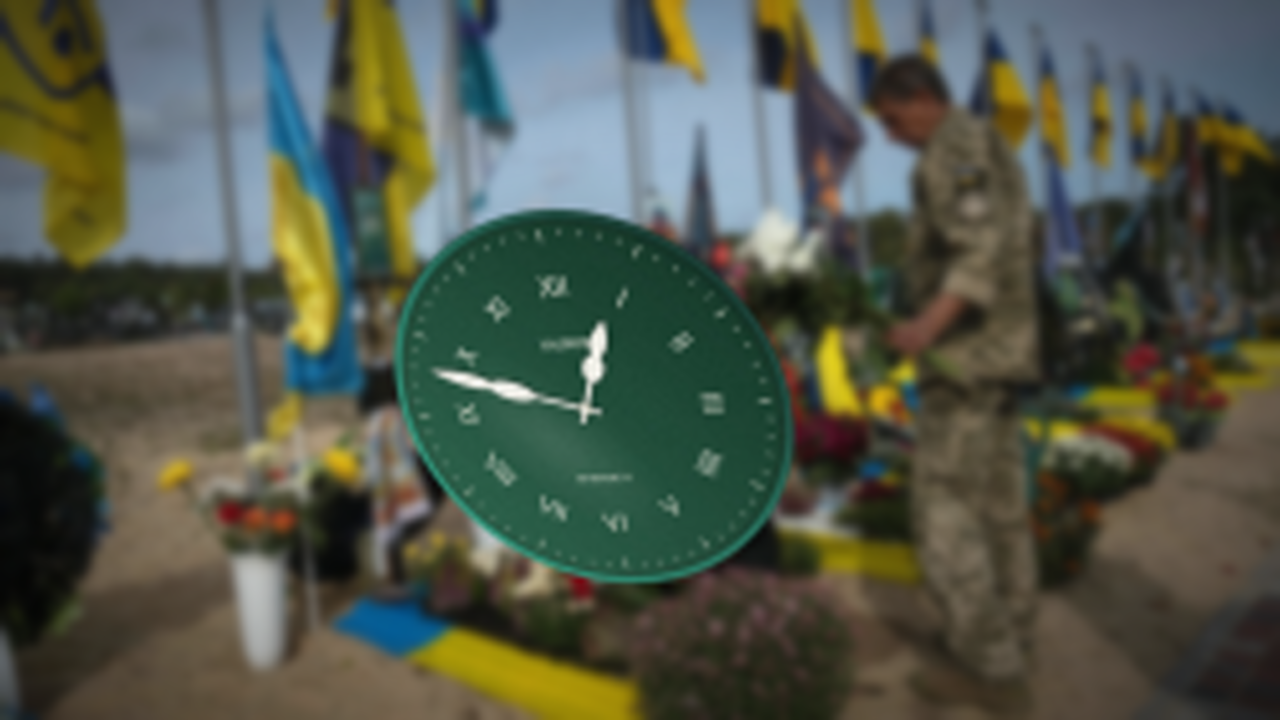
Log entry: h=12 m=48
